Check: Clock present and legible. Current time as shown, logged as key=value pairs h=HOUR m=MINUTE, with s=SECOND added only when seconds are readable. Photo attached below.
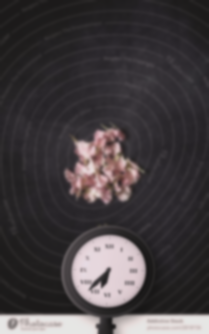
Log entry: h=6 m=37
